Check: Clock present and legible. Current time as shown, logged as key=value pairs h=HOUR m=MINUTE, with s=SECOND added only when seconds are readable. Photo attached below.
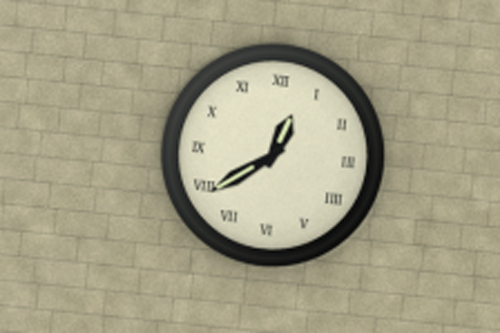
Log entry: h=12 m=39
